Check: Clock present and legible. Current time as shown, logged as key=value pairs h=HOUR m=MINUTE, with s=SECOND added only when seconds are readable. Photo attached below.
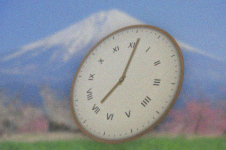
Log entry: h=7 m=1
